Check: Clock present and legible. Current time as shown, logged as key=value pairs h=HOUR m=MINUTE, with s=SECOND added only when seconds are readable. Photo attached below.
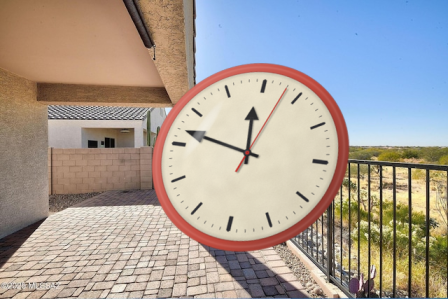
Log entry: h=11 m=47 s=3
